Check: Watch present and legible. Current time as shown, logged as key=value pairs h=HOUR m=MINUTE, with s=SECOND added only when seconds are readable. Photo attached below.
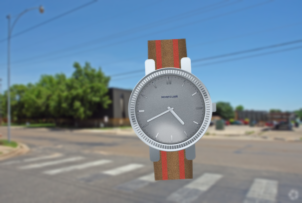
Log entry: h=4 m=41
